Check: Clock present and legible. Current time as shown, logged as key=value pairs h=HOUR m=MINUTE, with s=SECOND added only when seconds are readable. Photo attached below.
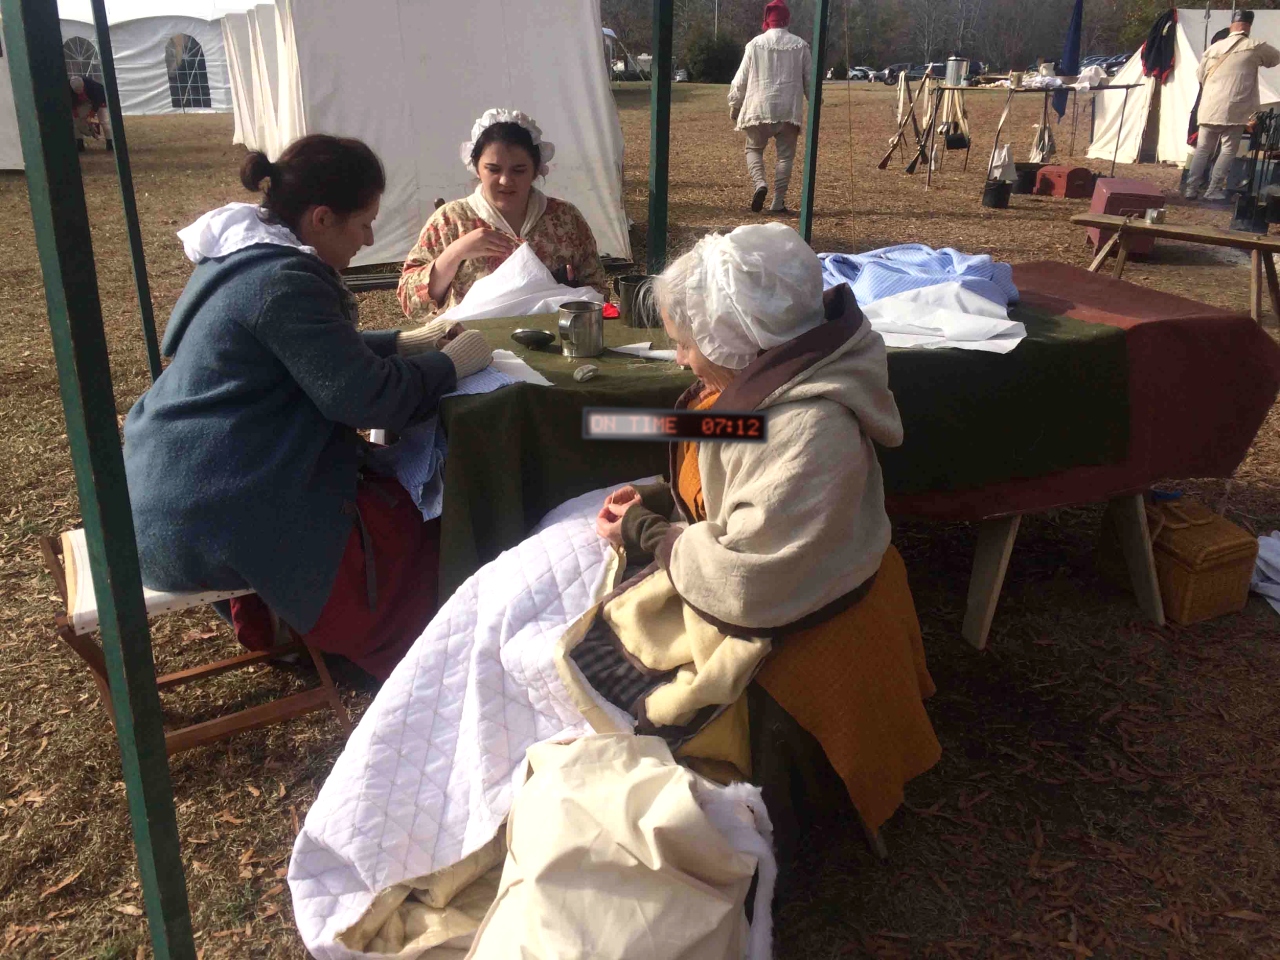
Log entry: h=7 m=12
